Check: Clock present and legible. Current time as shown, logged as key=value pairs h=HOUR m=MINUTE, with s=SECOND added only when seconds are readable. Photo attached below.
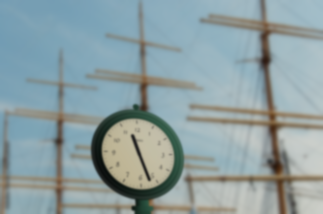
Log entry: h=11 m=27
